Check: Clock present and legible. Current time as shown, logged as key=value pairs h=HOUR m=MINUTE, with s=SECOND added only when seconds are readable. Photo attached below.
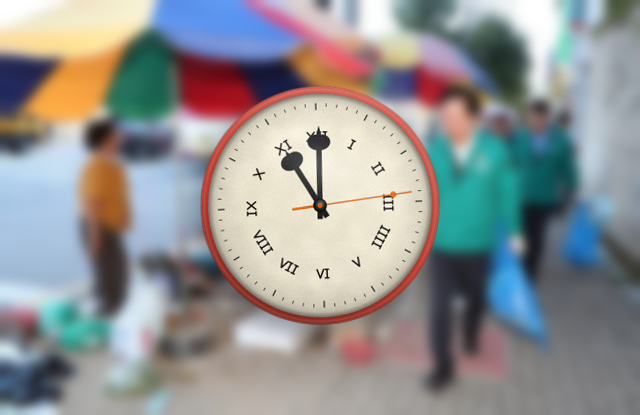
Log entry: h=11 m=0 s=14
